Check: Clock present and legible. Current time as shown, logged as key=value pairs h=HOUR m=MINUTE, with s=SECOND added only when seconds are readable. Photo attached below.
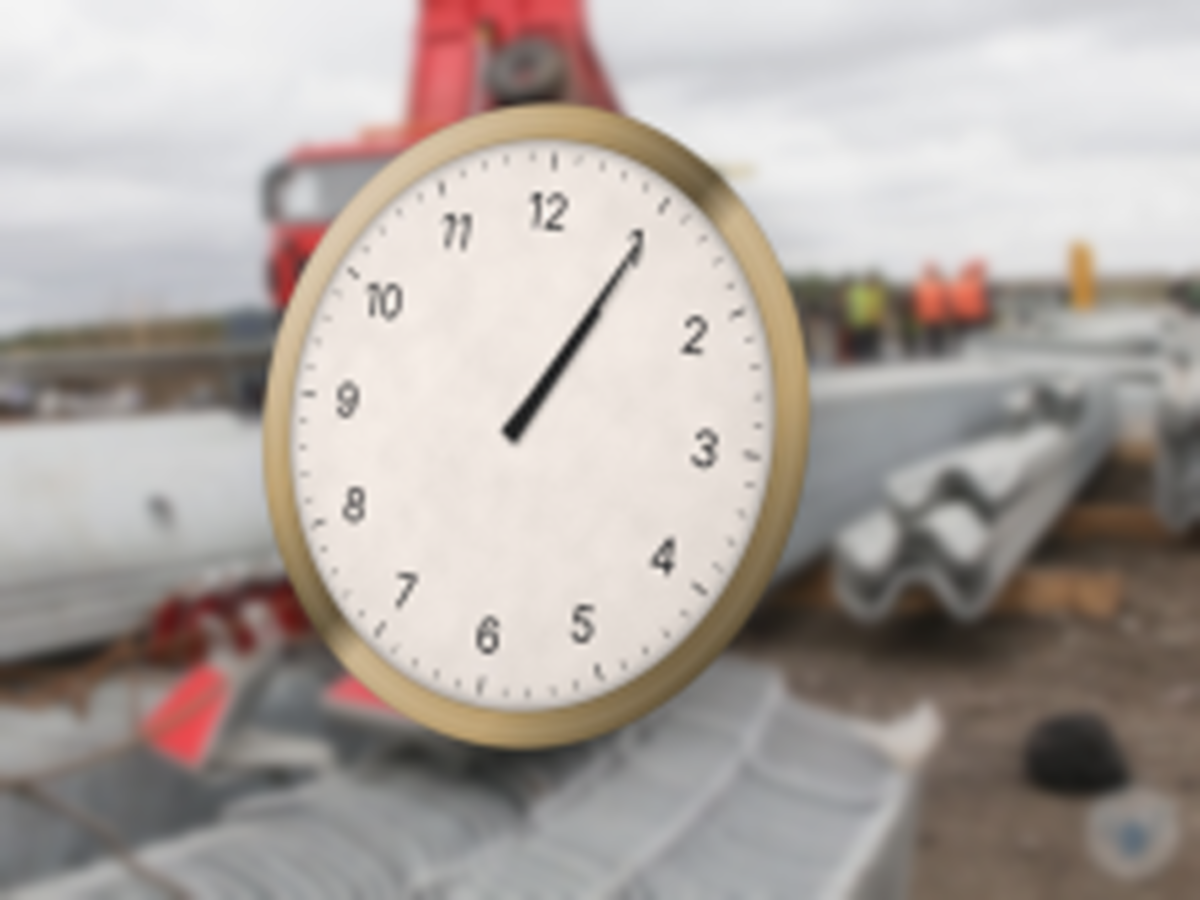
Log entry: h=1 m=5
